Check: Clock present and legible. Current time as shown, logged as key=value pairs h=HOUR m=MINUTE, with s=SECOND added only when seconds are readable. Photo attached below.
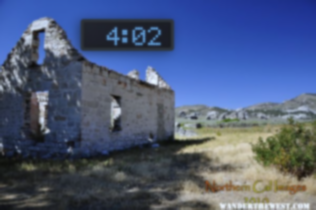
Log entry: h=4 m=2
